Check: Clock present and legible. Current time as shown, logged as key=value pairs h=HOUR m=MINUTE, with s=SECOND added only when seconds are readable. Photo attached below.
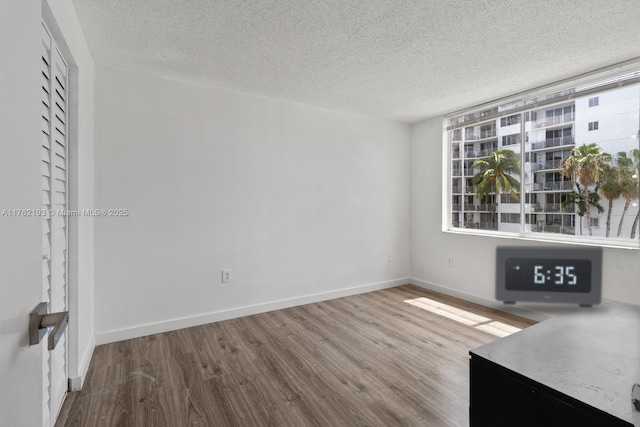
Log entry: h=6 m=35
